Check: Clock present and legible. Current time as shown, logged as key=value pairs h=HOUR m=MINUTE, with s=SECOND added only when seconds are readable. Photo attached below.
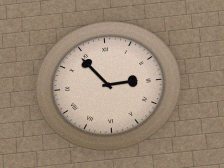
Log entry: h=2 m=54
